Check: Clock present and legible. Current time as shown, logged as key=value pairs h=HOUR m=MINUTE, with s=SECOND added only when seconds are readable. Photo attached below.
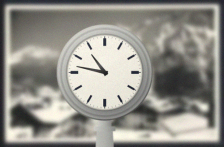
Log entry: h=10 m=47
